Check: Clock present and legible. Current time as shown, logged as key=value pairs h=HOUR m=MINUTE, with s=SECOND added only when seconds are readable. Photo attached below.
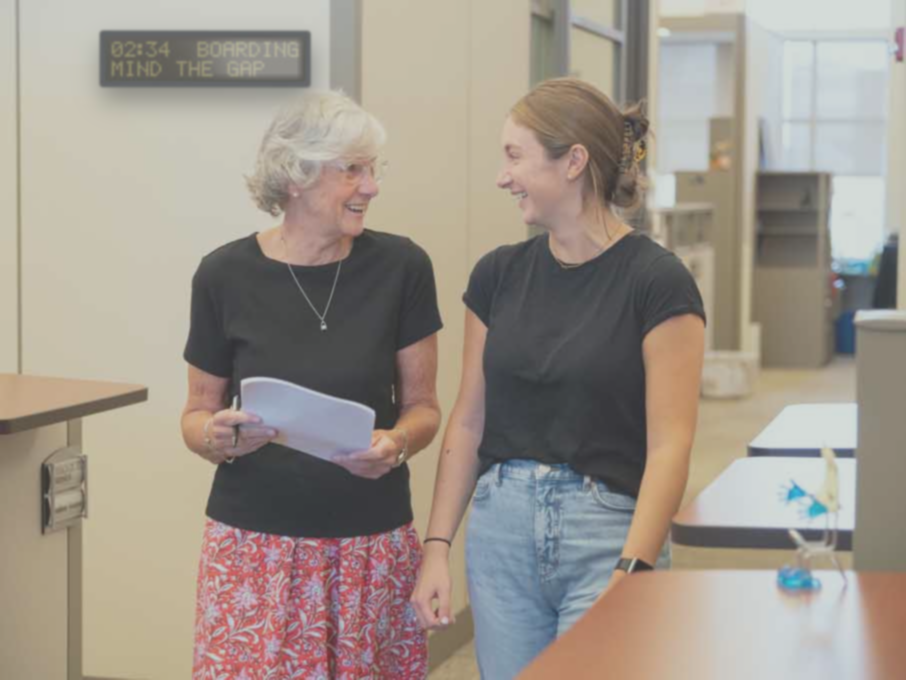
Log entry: h=2 m=34
